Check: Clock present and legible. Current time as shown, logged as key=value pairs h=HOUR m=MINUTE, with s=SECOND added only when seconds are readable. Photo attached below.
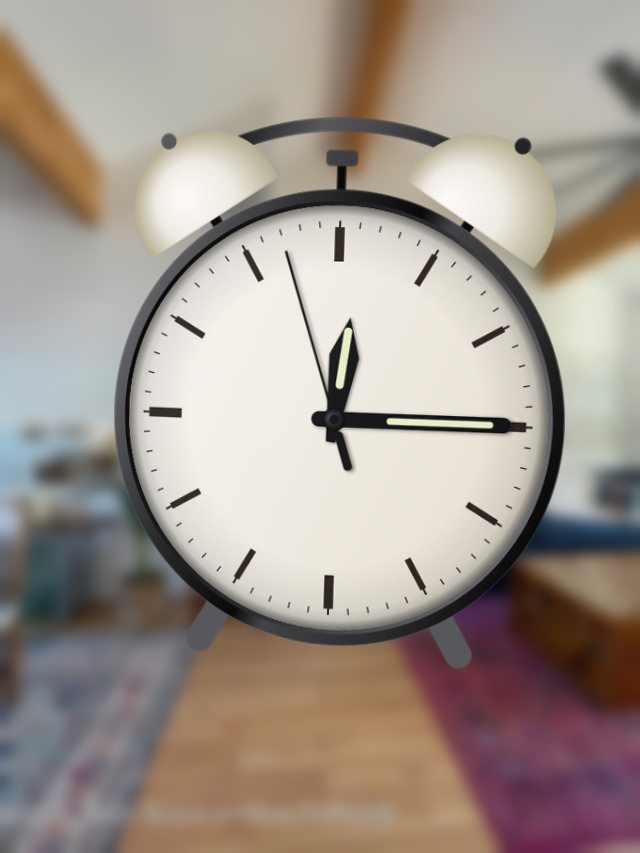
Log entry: h=12 m=14 s=57
